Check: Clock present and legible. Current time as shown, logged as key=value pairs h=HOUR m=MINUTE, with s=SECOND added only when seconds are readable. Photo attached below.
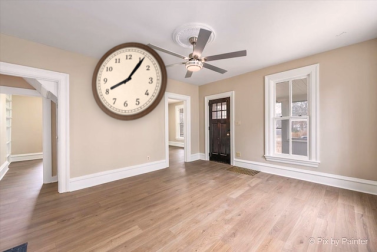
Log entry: h=8 m=6
